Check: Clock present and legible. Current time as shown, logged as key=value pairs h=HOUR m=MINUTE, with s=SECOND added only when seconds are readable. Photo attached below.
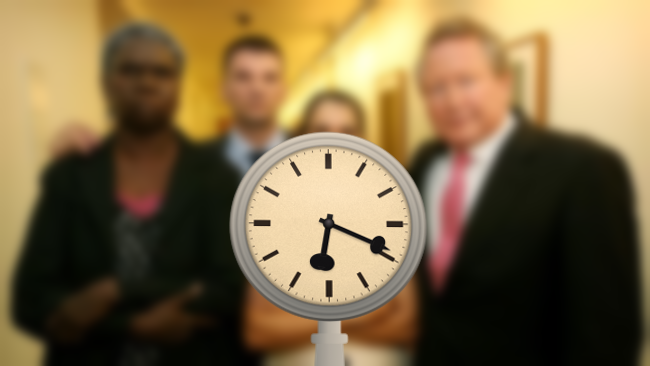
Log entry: h=6 m=19
